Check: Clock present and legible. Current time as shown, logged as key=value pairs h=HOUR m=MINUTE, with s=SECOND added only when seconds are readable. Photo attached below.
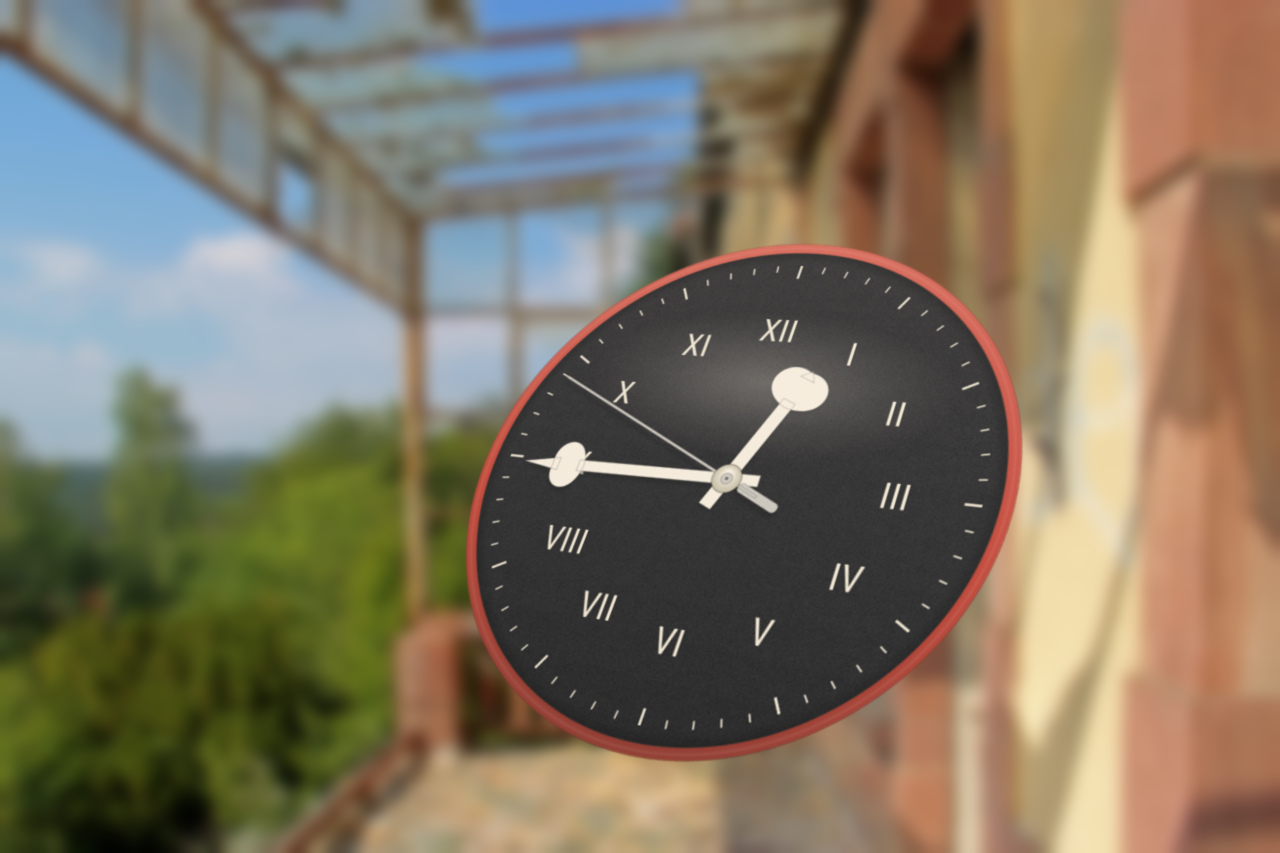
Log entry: h=12 m=44 s=49
